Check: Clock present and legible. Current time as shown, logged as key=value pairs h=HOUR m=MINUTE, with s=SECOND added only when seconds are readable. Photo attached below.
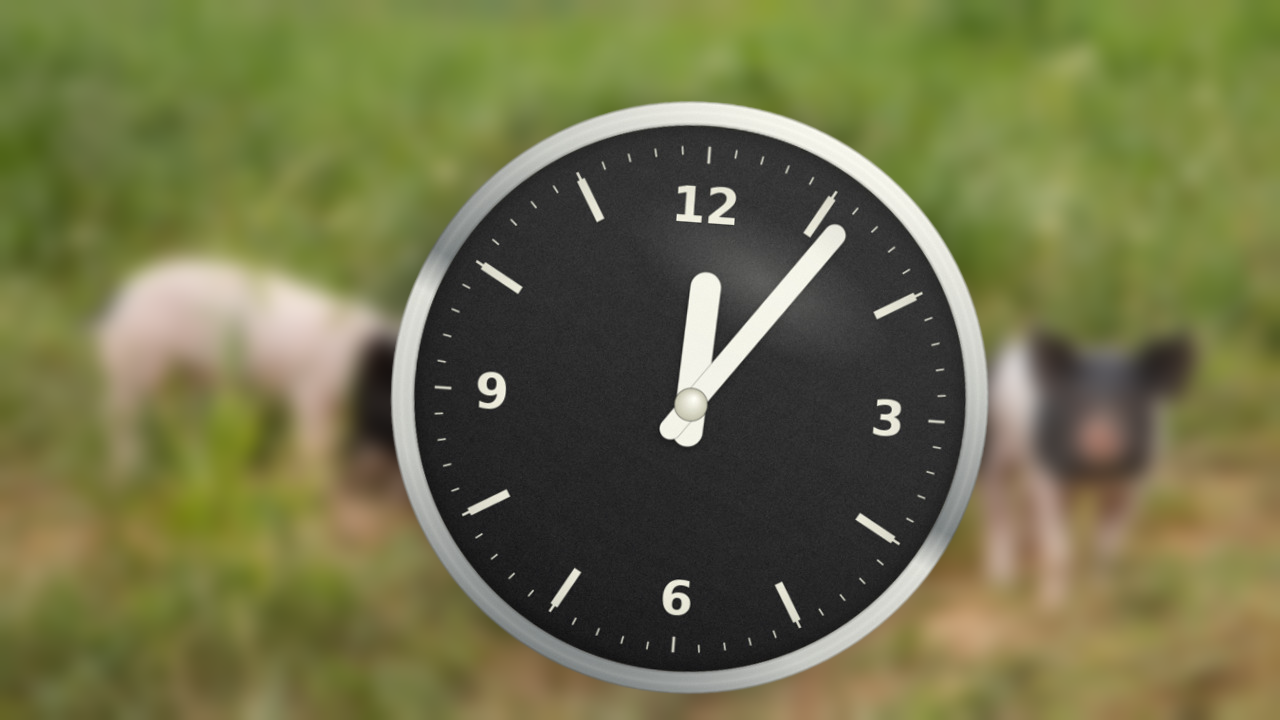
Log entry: h=12 m=6
